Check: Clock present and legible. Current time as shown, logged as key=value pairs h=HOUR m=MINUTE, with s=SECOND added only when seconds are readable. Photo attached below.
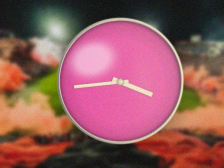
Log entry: h=3 m=44
